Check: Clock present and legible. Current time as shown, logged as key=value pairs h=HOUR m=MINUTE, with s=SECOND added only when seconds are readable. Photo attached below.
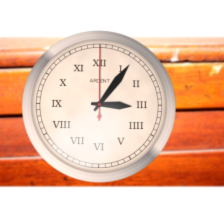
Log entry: h=3 m=6 s=0
